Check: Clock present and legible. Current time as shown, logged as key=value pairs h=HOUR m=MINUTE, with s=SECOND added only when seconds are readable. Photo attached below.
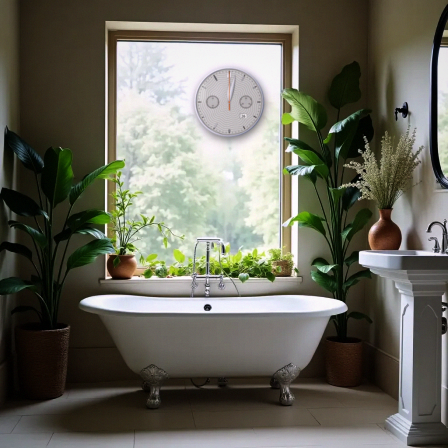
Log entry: h=12 m=2
